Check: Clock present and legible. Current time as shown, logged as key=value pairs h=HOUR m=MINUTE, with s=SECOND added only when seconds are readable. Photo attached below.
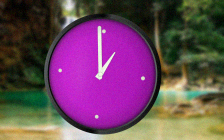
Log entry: h=12 m=59
